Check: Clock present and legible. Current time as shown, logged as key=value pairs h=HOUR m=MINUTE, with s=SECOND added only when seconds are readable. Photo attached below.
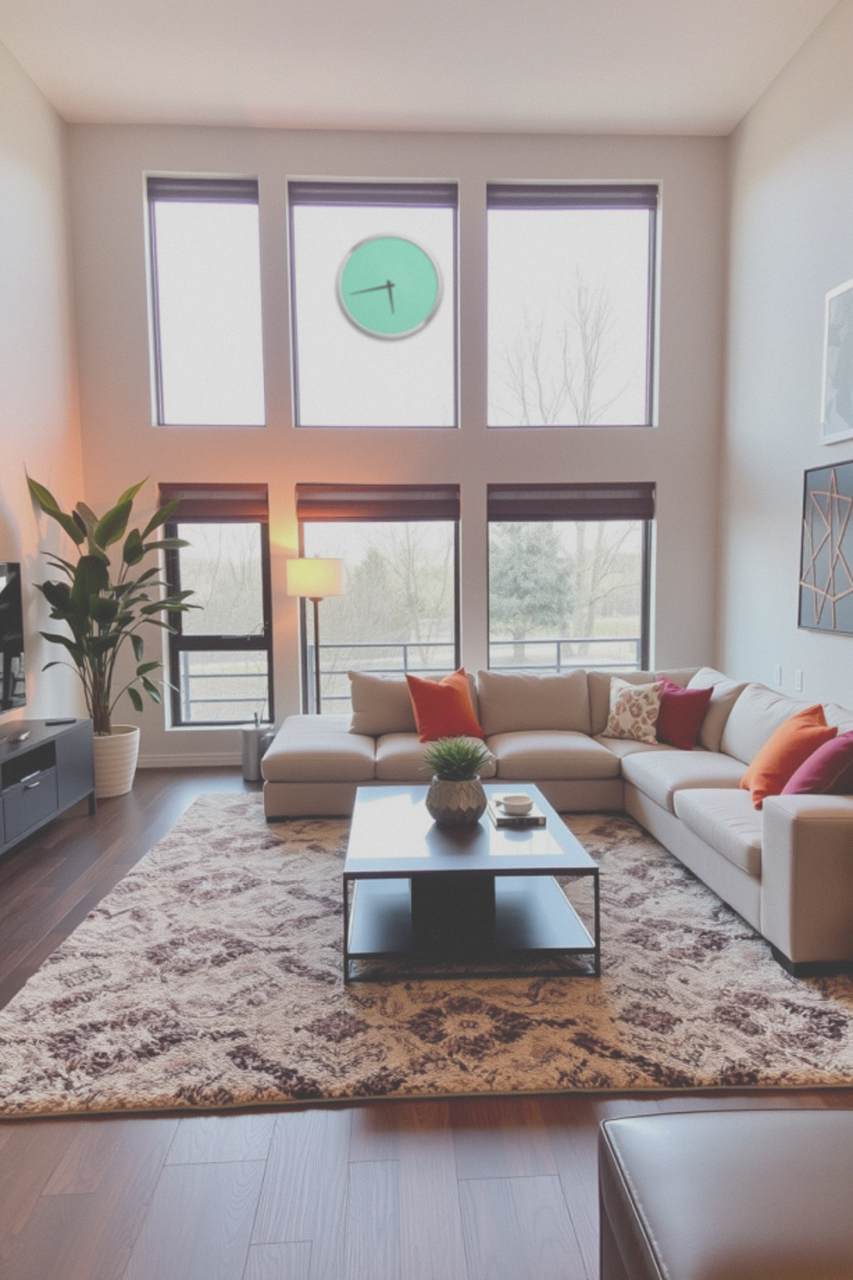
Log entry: h=5 m=43
